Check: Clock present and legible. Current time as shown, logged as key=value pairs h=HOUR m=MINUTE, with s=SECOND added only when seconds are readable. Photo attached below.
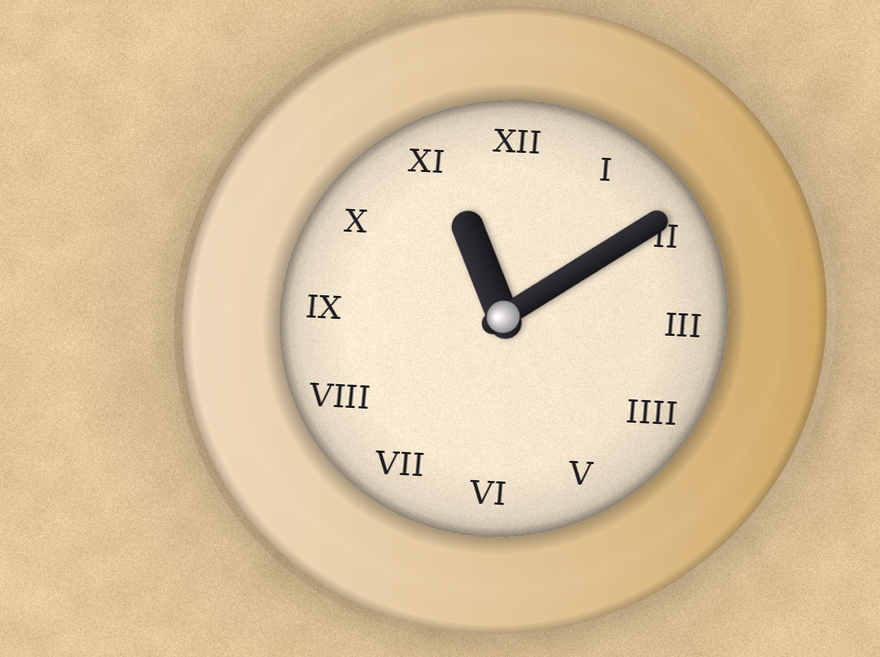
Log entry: h=11 m=9
